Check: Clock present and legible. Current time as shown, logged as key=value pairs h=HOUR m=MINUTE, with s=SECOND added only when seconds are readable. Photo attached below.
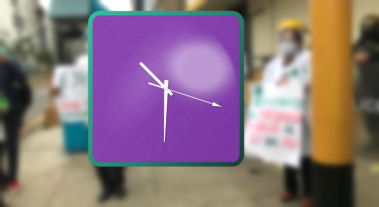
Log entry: h=10 m=30 s=18
